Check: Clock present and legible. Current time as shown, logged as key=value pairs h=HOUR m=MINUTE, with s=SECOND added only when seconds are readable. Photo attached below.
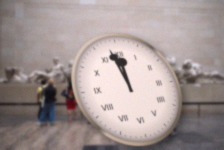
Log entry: h=11 m=58
